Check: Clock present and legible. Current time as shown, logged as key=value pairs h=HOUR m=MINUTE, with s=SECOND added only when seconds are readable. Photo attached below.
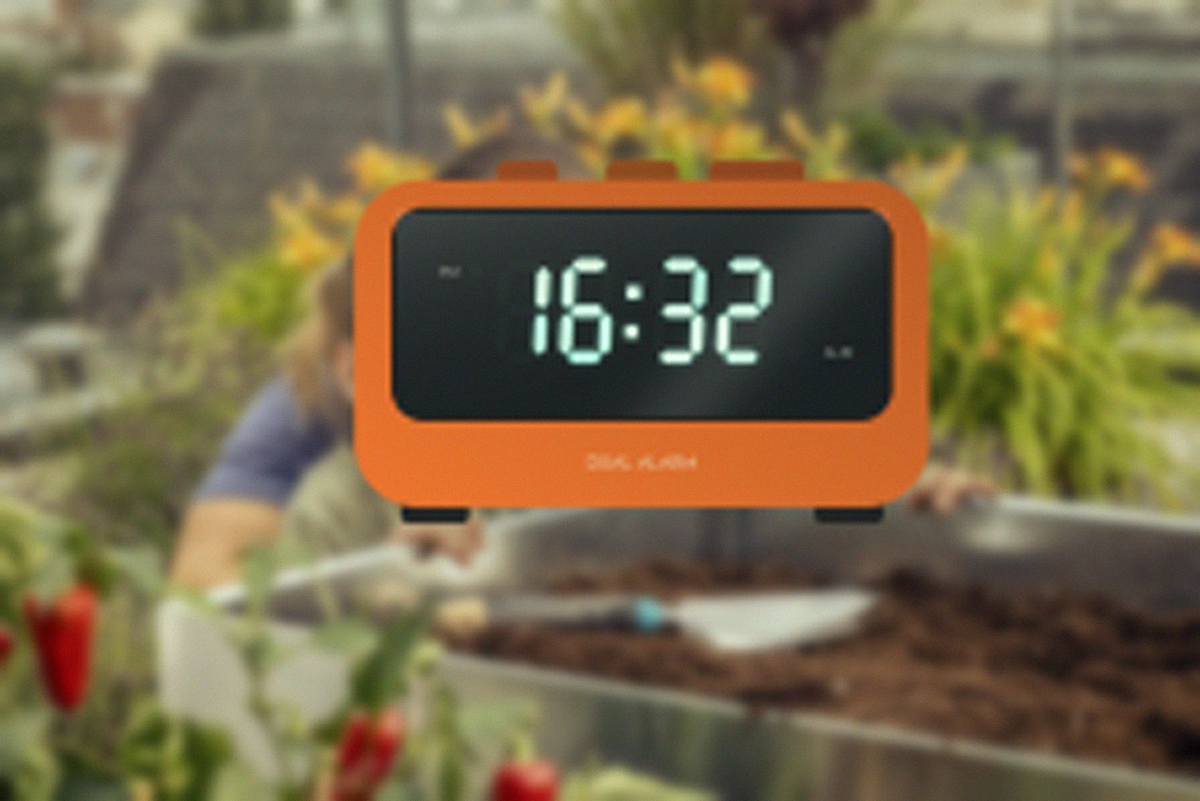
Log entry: h=16 m=32
